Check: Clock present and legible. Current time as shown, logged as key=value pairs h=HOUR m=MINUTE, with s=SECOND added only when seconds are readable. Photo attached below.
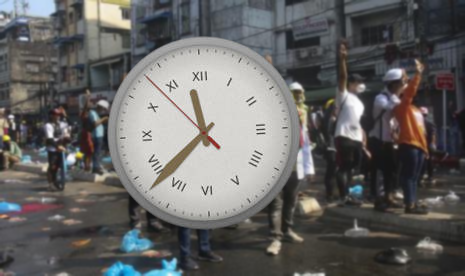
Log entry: h=11 m=37 s=53
